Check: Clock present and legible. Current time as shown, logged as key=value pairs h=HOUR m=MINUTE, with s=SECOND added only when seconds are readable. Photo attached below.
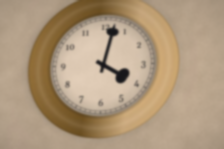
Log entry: h=4 m=2
